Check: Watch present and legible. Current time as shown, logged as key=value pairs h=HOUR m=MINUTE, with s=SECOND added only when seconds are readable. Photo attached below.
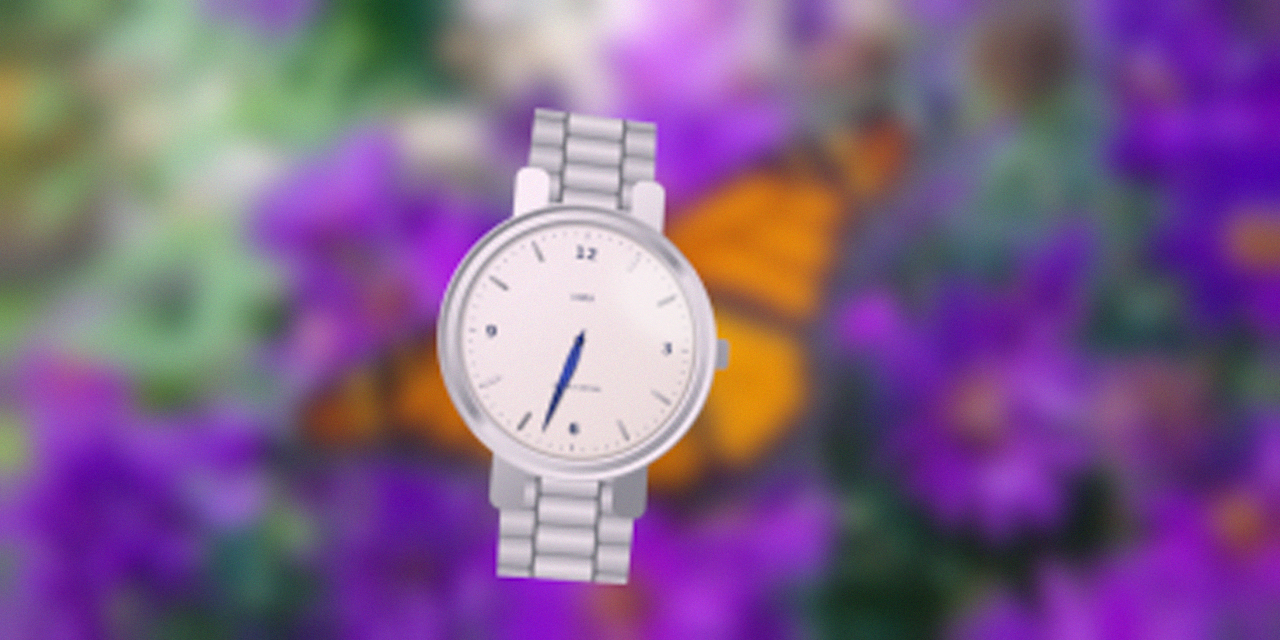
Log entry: h=6 m=33
